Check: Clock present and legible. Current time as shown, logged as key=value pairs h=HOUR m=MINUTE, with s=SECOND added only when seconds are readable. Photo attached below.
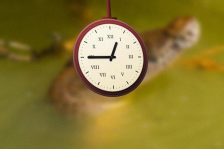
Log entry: h=12 m=45
